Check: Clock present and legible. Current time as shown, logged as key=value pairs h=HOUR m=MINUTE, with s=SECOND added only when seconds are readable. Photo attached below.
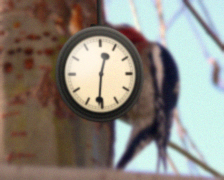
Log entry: h=12 m=31
